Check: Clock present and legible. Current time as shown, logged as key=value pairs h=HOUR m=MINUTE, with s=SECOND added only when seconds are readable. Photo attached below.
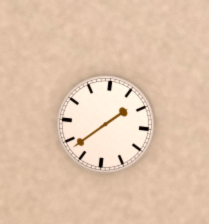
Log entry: h=1 m=38
